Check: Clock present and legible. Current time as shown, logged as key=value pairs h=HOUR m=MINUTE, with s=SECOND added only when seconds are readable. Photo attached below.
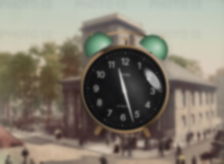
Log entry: h=11 m=27
